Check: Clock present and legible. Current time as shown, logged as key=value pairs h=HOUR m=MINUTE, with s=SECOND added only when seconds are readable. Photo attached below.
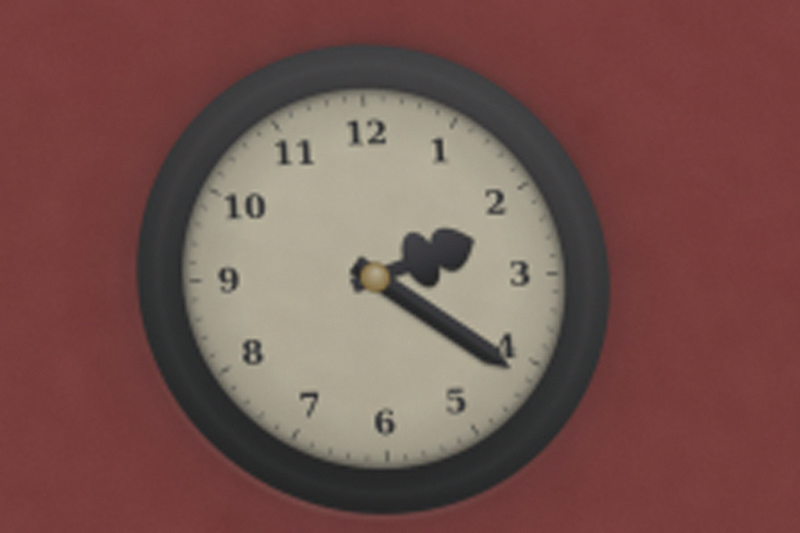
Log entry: h=2 m=21
